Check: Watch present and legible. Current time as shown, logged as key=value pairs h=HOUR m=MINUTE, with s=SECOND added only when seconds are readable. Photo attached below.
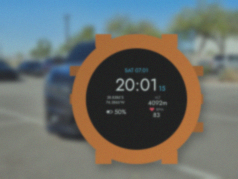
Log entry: h=20 m=1
